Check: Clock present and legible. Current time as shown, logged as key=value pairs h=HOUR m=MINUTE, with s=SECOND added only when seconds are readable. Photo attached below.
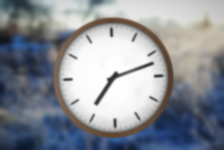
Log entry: h=7 m=12
